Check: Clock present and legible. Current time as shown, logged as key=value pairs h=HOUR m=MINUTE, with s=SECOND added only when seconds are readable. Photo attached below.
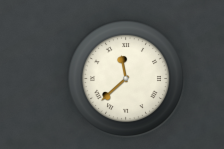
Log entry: h=11 m=38
